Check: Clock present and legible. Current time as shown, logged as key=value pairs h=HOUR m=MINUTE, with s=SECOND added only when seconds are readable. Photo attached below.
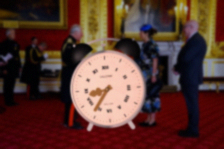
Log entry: h=8 m=36
